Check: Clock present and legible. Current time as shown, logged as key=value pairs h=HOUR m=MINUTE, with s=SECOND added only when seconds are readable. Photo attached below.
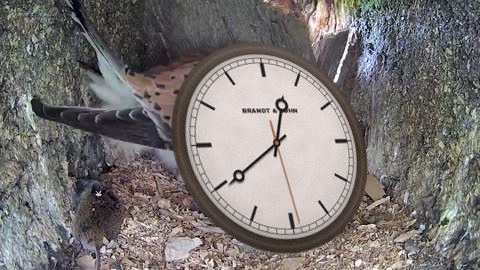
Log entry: h=12 m=39 s=29
